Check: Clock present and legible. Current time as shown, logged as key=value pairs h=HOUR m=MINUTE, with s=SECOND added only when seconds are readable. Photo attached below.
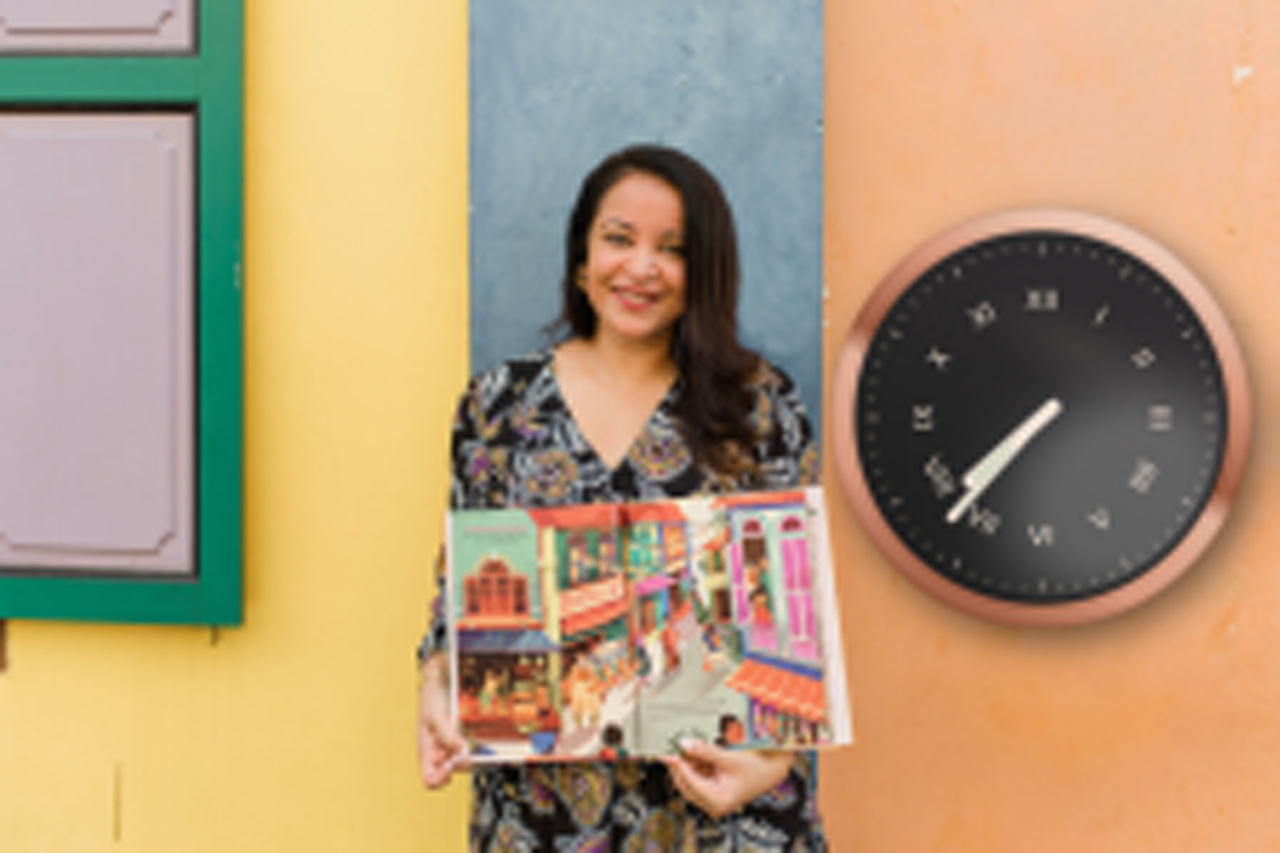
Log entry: h=7 m=37
